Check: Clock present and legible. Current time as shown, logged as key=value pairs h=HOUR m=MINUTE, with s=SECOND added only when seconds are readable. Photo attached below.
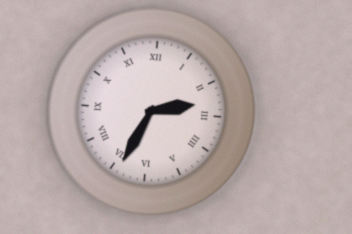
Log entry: h=2 m=34
